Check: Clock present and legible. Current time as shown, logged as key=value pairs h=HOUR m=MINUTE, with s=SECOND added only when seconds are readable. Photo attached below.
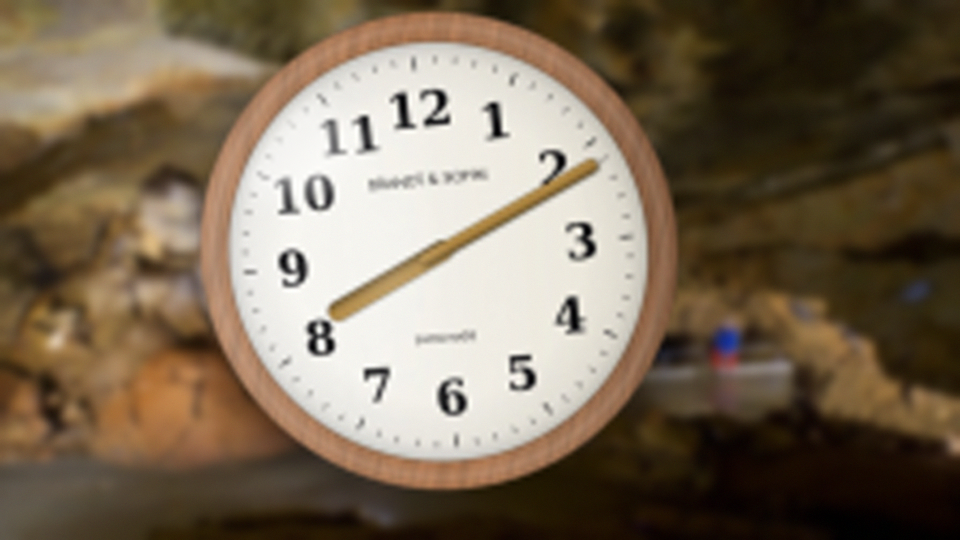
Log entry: h=8 m=11
